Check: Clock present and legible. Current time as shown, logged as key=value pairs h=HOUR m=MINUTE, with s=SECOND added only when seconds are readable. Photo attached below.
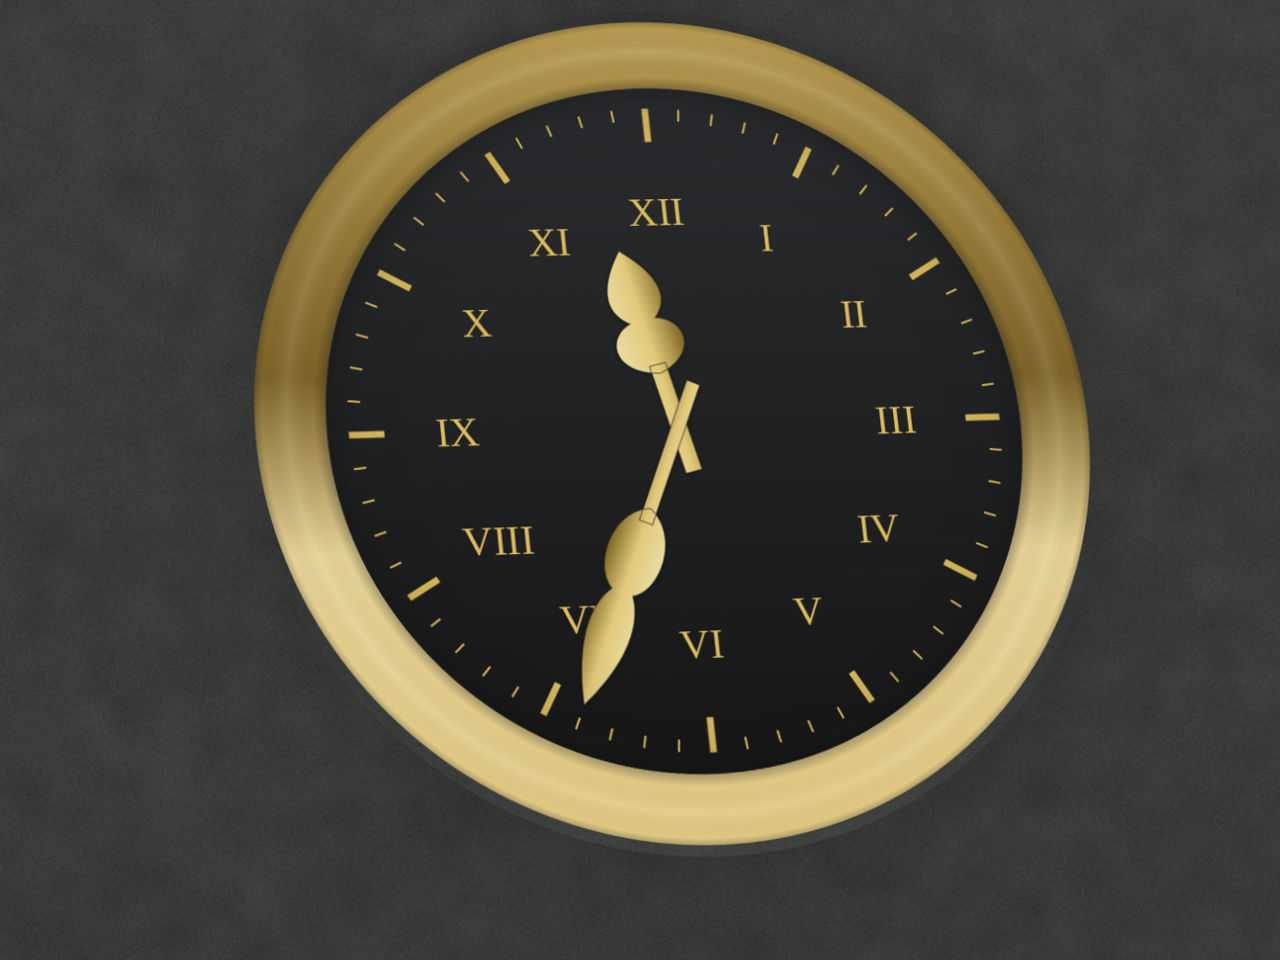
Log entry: h=11 m=34
